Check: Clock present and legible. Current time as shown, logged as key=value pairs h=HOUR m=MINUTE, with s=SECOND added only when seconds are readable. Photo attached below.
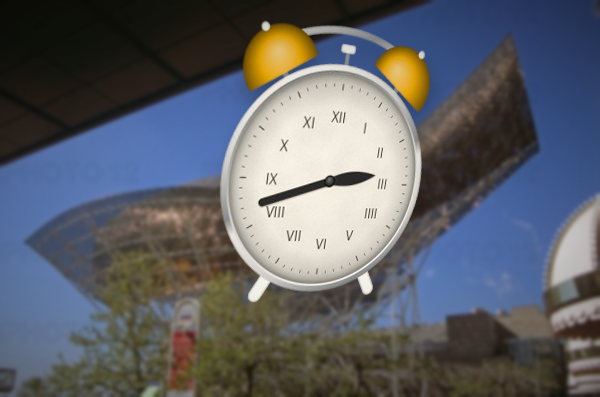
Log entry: h=2 m=42
